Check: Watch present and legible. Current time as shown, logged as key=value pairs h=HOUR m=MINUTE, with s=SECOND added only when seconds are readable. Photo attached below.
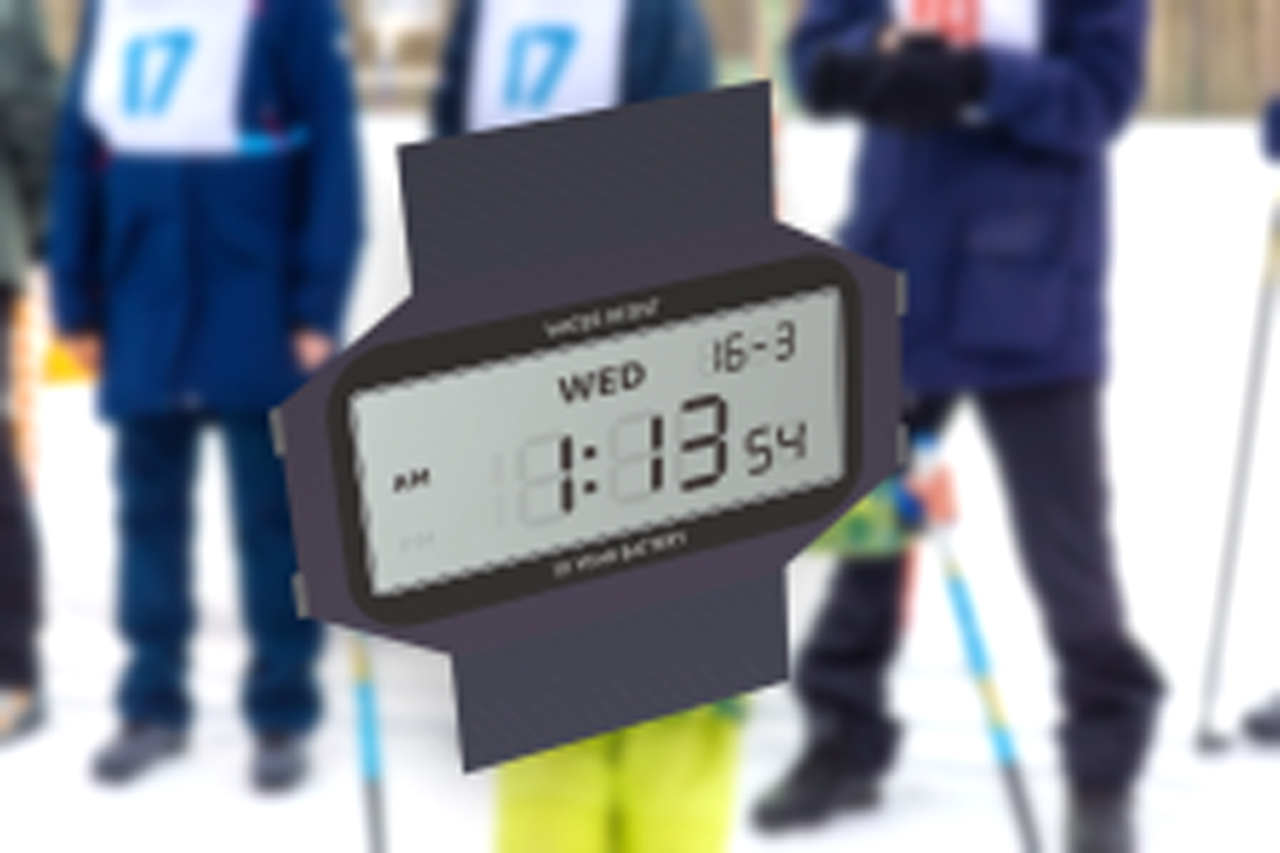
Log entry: h=1 m=13 s=54
